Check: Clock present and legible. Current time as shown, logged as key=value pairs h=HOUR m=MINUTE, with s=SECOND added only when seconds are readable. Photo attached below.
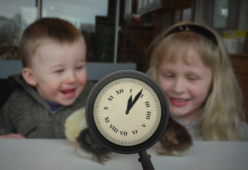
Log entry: h=1 m=9
